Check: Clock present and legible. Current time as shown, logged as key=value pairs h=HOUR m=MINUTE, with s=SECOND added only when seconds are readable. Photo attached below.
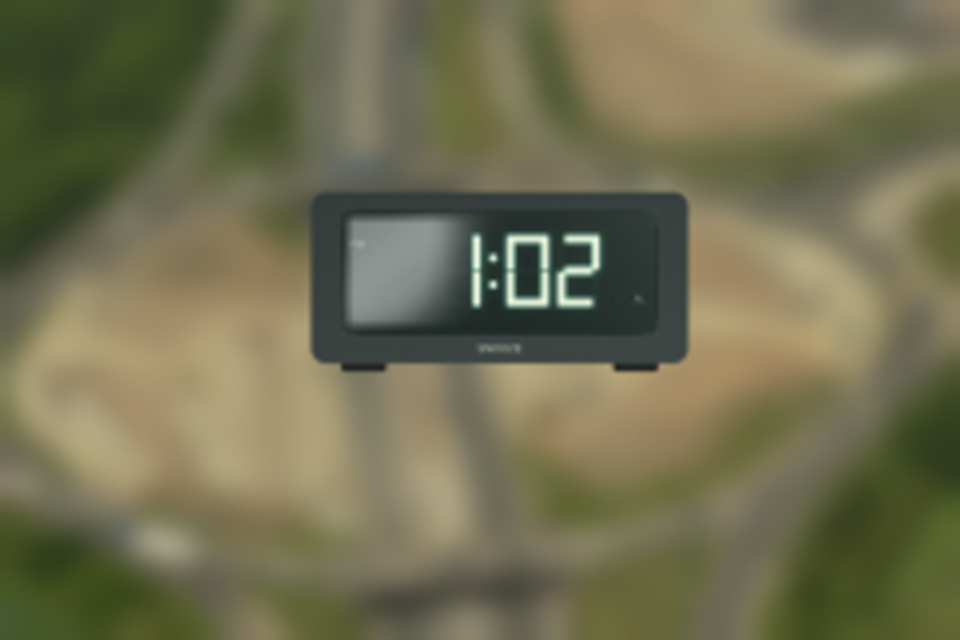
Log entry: h=1 m=2
